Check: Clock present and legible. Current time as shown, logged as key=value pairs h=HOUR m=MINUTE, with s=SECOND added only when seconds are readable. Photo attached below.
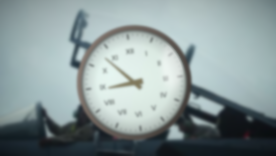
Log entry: h=8 m=53
